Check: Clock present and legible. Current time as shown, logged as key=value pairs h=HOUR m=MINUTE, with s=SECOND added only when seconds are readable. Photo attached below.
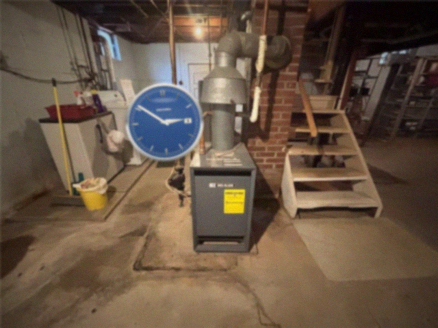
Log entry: h=2 m=51
